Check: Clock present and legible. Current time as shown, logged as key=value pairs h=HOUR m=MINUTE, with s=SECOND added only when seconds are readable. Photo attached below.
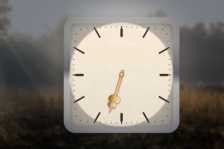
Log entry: h=6 m=33
